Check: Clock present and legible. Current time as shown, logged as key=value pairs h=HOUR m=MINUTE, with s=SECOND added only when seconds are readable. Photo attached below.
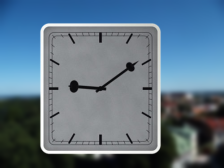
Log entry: h=9 m=9
